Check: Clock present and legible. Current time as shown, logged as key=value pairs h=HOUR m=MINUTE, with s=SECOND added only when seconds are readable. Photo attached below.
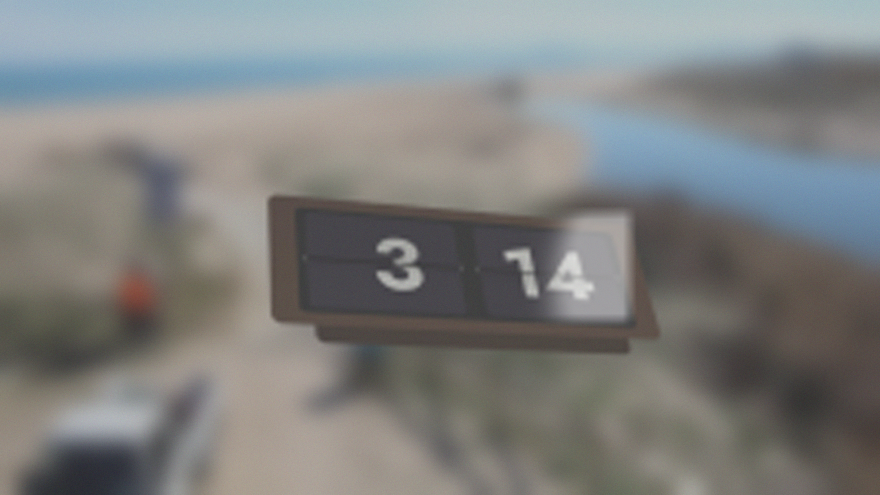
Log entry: h=3 m=14
